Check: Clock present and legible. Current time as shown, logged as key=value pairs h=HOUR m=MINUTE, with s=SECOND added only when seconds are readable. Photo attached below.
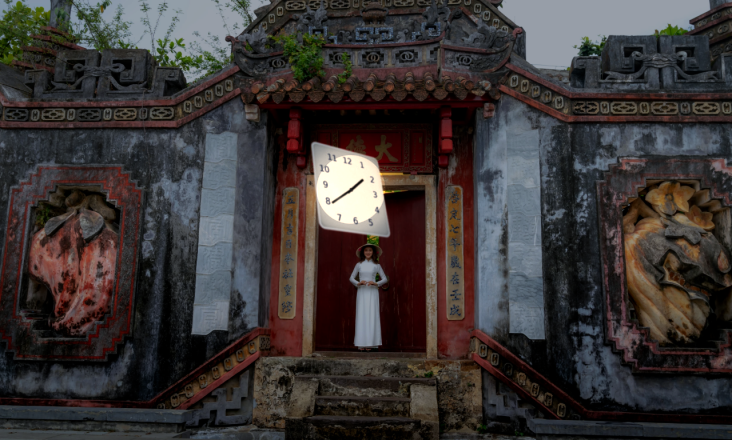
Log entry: h=1 m=39
